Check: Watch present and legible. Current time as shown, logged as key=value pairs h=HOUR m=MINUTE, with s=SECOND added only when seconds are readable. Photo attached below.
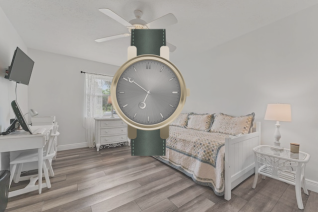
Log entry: h=6 m=51
